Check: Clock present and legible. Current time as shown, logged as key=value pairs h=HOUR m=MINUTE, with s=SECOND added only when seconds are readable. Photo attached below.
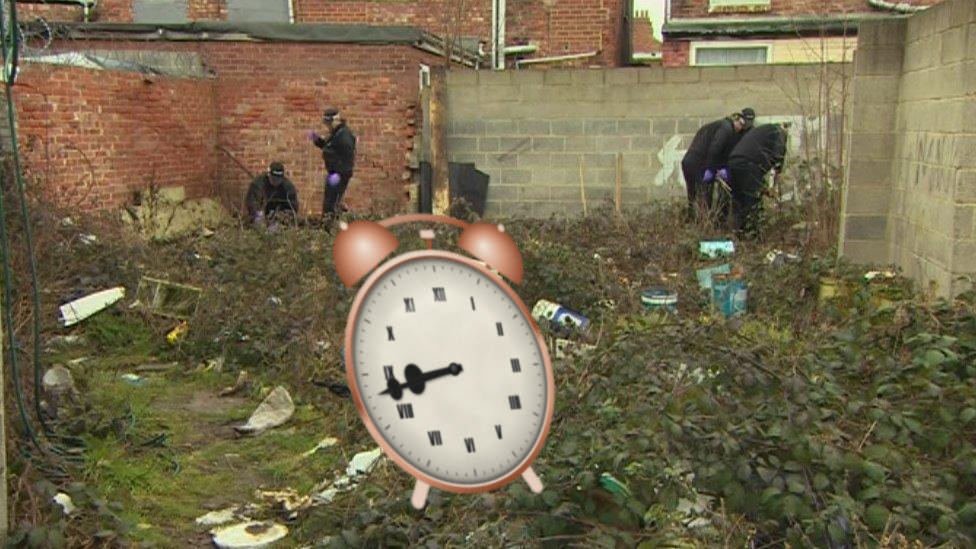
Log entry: h=8 m=43
